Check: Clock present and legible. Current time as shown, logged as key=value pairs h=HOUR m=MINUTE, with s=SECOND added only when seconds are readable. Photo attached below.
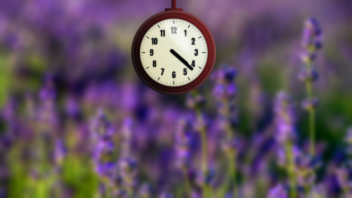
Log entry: h=4 m=22
